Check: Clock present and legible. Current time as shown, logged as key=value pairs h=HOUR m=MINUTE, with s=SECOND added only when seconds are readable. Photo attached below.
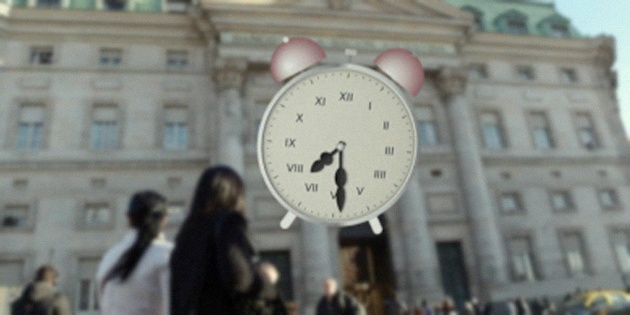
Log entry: h=7 m=29
